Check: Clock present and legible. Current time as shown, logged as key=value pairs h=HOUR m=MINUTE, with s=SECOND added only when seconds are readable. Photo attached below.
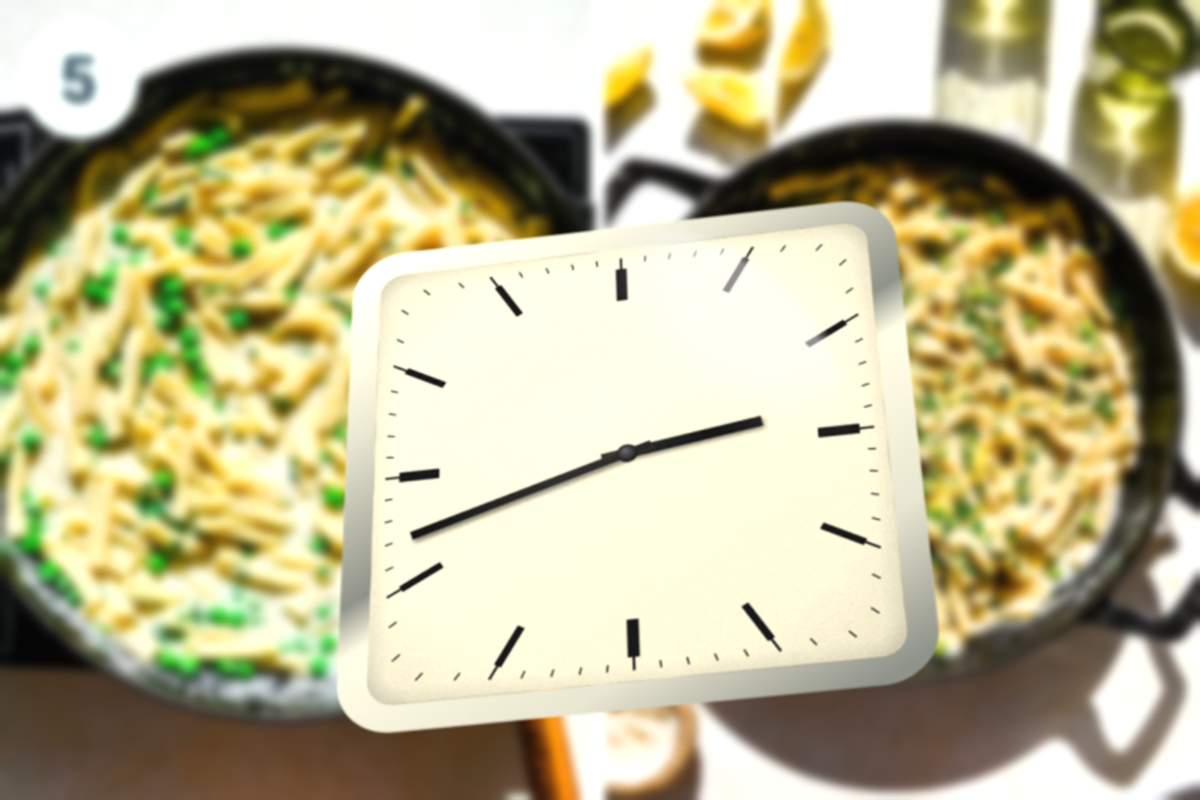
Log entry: h=2 m=42
